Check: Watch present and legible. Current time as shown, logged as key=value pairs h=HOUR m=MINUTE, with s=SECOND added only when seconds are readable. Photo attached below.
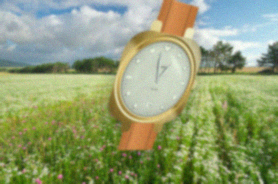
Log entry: h=12 m=58
